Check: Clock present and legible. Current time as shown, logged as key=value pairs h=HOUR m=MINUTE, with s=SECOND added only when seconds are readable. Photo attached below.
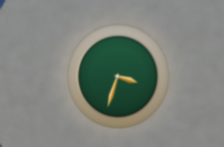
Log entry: h=3 m=33
